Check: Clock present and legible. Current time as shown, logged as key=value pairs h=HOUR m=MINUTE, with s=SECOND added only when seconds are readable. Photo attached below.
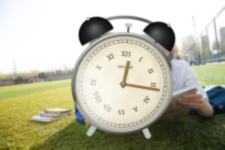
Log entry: h=12 m=16
